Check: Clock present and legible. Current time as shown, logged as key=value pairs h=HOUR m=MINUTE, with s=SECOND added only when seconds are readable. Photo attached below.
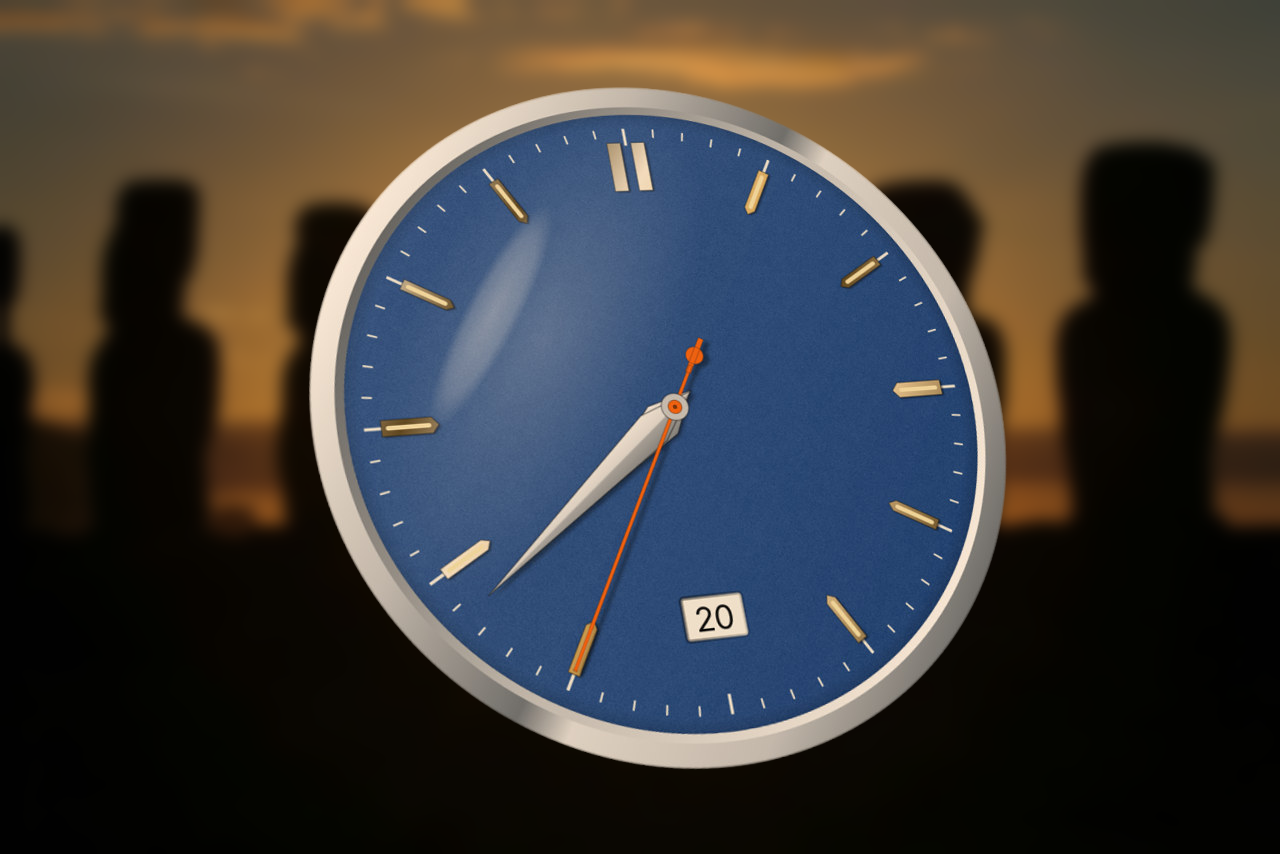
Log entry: h=7 m=38 s=35
